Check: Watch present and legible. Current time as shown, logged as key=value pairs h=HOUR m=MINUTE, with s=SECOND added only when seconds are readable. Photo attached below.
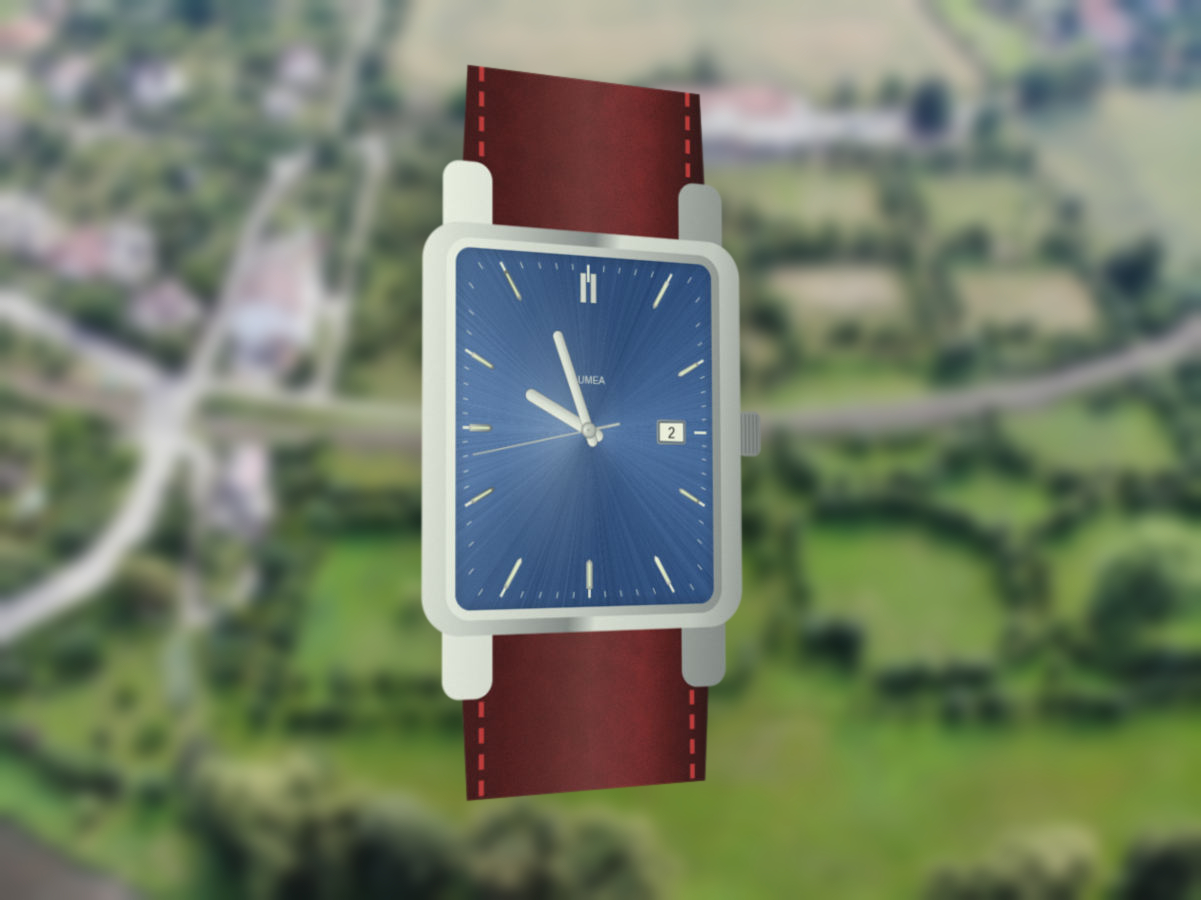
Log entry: h=9 m=56 s=43
